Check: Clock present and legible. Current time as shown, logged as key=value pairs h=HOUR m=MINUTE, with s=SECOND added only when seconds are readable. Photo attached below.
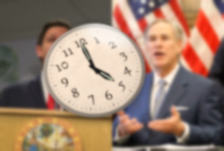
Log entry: h=5 m=0
